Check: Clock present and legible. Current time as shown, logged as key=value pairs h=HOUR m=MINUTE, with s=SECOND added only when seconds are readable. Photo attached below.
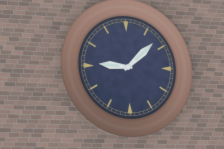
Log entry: h=9 m=8
